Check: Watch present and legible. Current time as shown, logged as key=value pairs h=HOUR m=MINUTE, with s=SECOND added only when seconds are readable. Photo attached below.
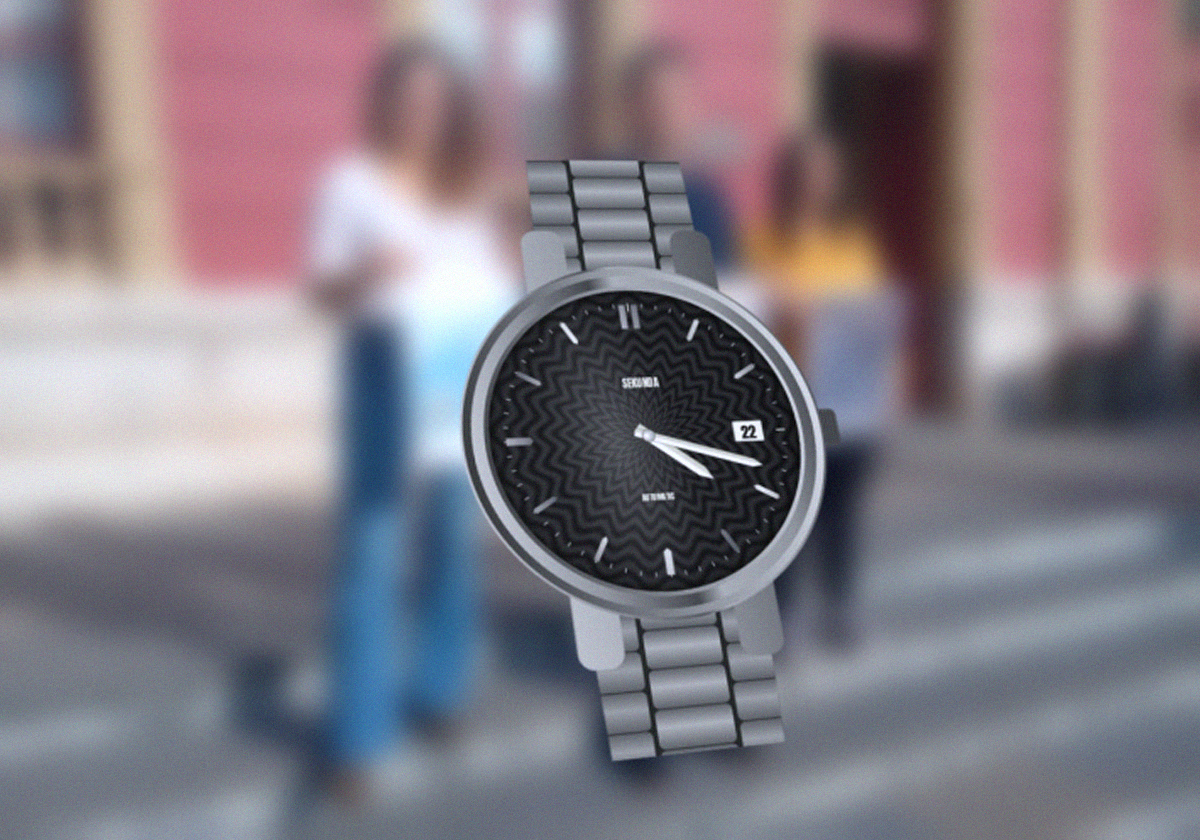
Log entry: h=4 m=18
